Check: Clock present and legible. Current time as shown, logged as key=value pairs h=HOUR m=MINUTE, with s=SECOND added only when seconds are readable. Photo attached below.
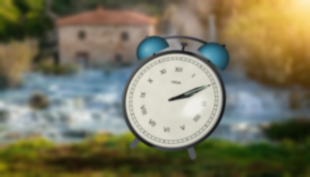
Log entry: h=2 m=10
